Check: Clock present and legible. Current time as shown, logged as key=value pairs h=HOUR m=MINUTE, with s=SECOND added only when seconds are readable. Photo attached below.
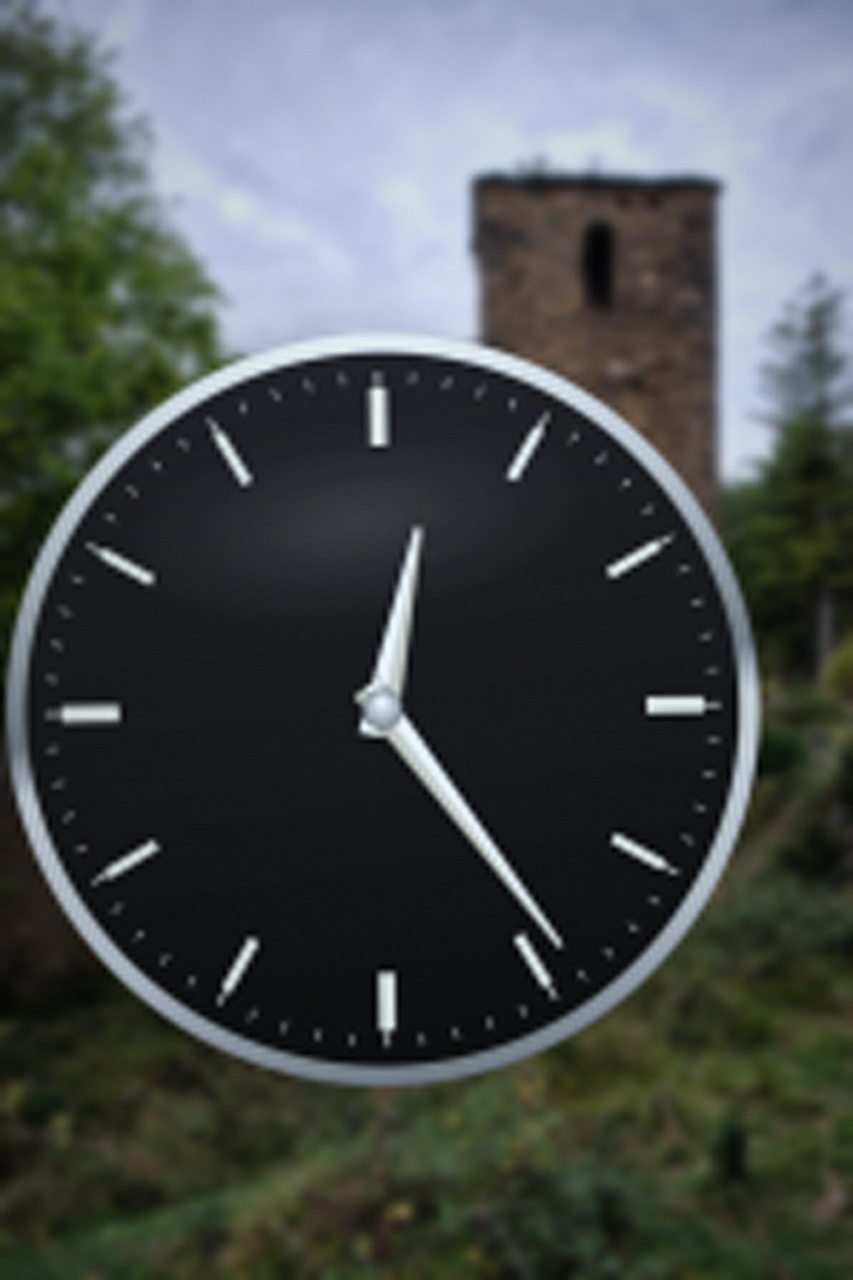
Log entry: h=12 m=24
